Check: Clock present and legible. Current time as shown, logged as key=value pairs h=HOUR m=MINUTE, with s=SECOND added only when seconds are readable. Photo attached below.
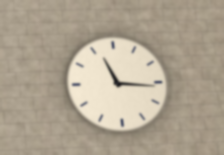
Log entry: h=11 m=16
